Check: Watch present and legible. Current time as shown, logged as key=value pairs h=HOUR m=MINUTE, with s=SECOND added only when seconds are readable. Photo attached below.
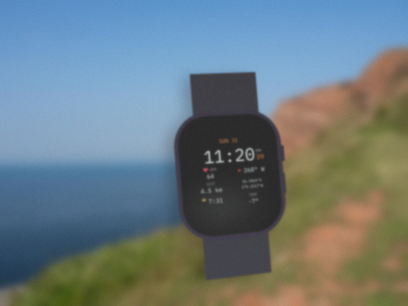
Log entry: h=11 m=20
